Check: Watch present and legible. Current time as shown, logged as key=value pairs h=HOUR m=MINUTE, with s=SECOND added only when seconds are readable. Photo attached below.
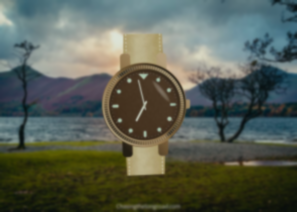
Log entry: h=6 m=58
